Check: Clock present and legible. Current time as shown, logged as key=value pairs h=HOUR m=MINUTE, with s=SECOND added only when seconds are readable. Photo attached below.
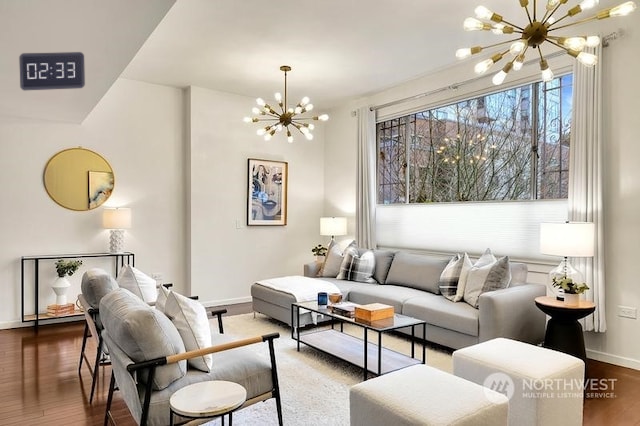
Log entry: h=2 m=33
